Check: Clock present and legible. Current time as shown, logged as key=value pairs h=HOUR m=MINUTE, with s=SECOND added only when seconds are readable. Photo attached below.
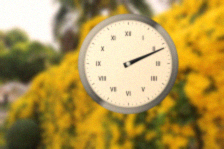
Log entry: h=2 m=11
